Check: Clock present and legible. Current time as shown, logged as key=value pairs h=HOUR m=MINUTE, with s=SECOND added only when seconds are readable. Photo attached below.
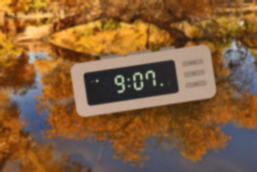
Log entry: h=9 m=7
